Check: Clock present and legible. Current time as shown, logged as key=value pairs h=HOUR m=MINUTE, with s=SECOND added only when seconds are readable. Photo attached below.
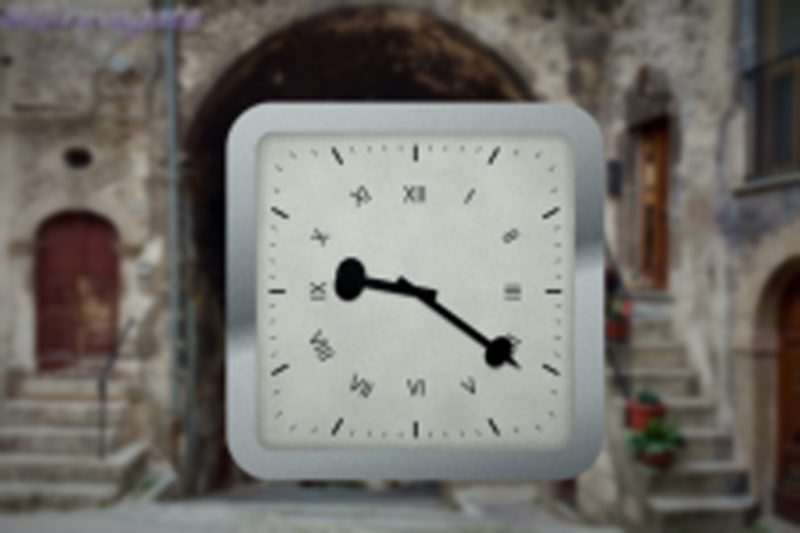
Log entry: h=9 m=21
